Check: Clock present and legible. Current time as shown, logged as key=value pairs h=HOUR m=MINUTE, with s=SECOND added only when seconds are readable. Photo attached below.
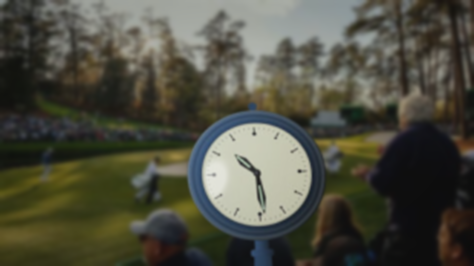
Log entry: h=10 m=29
